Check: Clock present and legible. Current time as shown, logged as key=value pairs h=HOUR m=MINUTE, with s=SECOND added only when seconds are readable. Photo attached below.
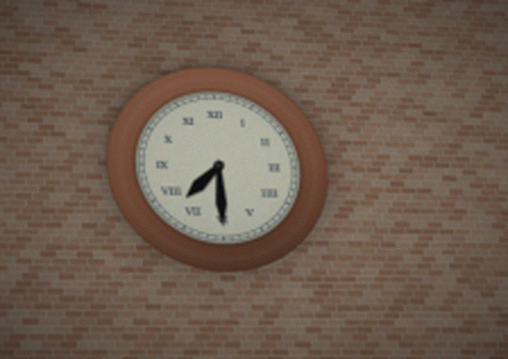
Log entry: h=7 m=30
